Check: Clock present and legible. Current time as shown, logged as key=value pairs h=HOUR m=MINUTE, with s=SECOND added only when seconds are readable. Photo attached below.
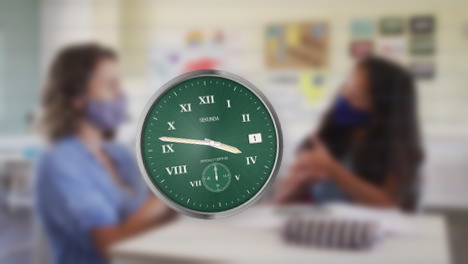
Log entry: h=3 m=47
